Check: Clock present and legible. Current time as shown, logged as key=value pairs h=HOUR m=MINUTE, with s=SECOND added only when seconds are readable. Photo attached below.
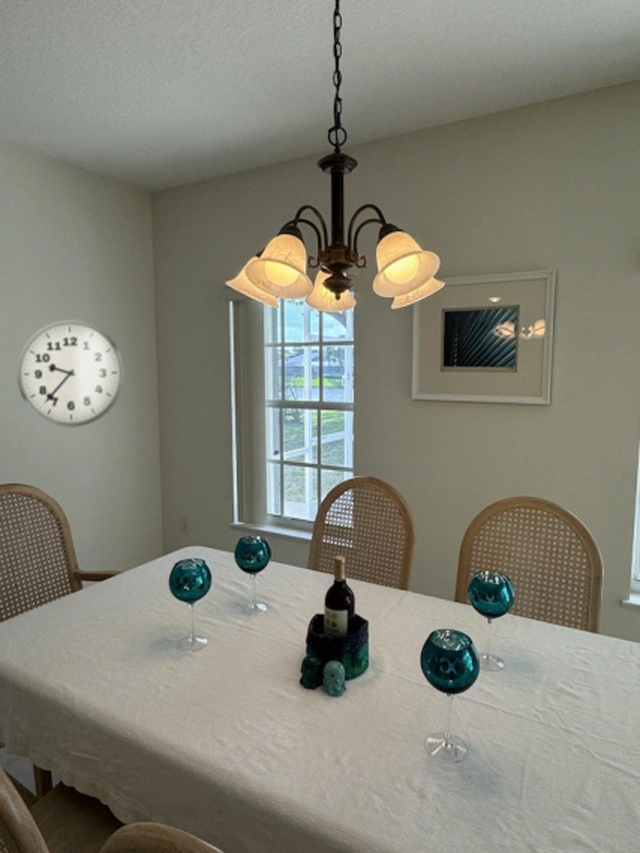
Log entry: h=9 m=37
